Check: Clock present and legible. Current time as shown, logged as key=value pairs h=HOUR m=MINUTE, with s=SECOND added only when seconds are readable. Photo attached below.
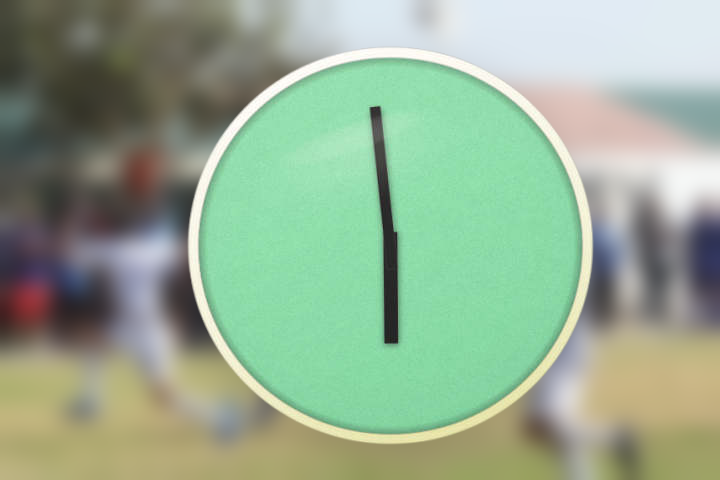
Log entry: h=5 m=59
